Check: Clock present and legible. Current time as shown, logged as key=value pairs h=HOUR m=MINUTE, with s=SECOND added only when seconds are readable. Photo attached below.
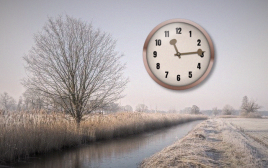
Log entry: h=11 m=14
